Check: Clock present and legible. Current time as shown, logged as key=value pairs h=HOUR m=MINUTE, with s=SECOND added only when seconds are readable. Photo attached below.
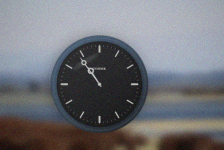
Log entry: h=10 m=54
